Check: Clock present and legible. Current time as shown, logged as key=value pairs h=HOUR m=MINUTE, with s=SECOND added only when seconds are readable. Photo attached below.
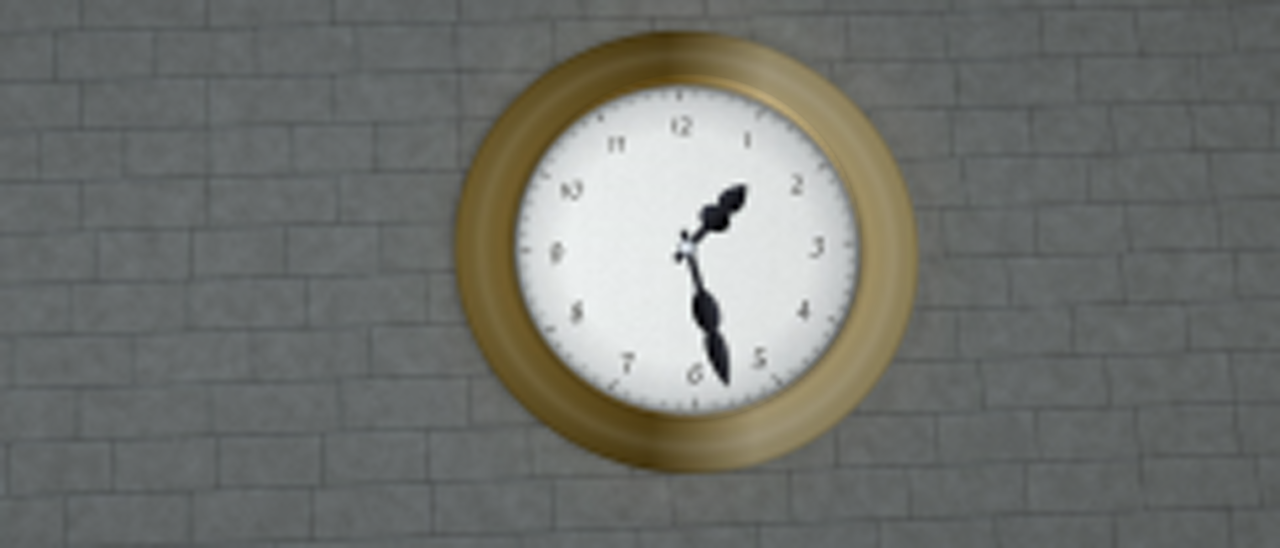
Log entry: h=1 m=28
